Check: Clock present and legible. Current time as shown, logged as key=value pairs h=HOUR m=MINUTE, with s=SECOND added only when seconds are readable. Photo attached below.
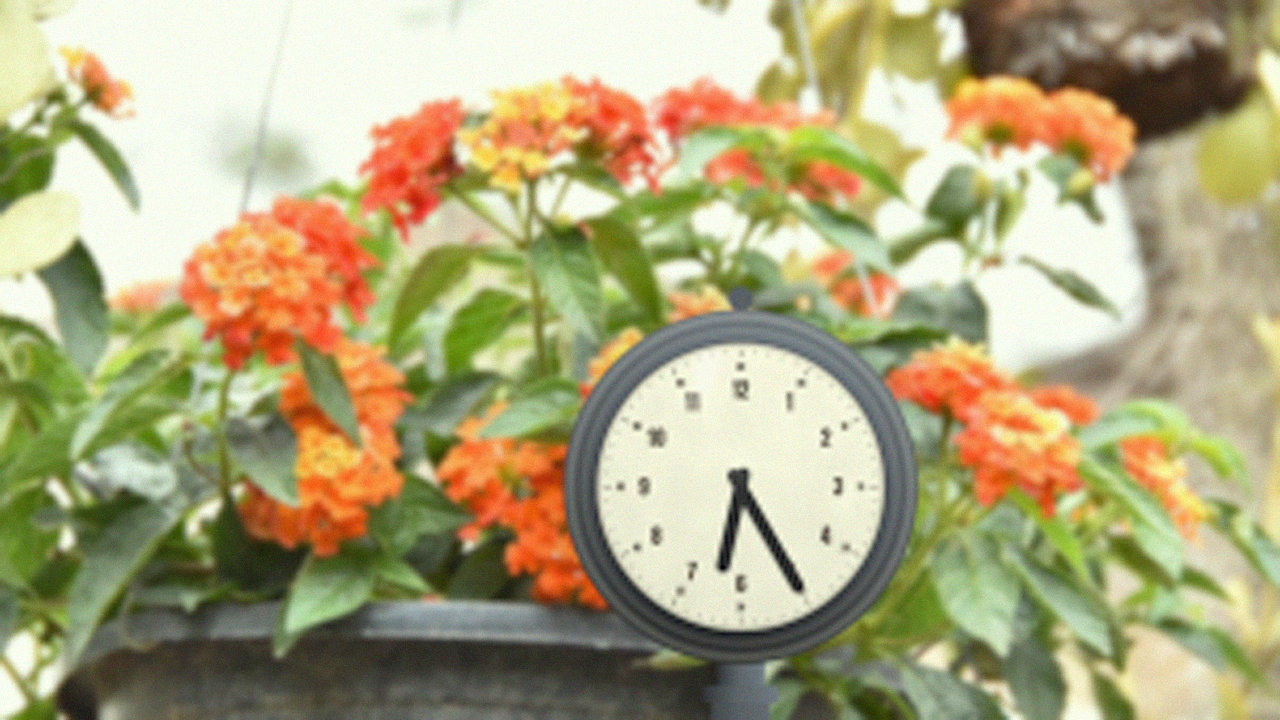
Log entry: h=6 m=25
